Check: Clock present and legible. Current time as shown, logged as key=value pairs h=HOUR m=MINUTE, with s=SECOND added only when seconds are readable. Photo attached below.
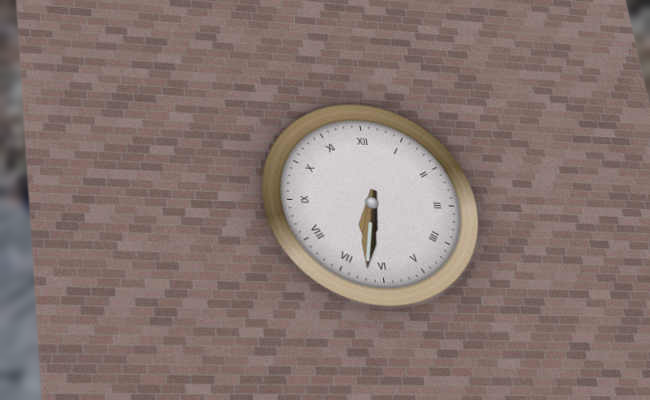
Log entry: h=6 m=32
